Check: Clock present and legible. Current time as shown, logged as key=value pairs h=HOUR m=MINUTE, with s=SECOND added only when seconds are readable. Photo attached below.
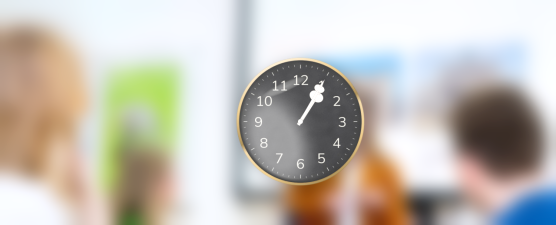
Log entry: h=1 m=5
